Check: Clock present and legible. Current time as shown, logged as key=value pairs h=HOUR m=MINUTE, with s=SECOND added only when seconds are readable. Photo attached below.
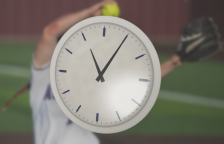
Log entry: h=11 m=5
